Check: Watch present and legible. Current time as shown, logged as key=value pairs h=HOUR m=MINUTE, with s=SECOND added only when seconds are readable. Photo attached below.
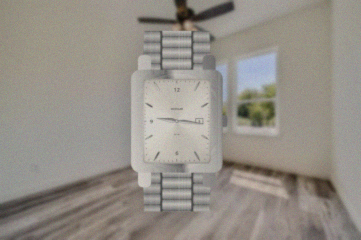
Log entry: h=9 m=16
